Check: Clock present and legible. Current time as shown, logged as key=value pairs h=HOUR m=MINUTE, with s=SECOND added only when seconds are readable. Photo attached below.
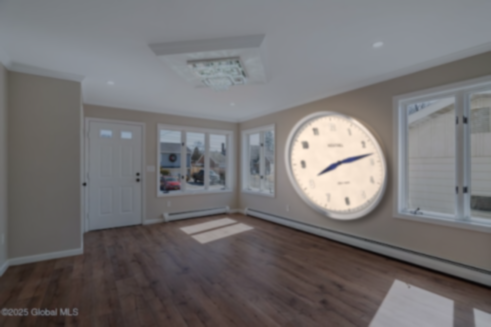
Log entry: h=8 m=13
